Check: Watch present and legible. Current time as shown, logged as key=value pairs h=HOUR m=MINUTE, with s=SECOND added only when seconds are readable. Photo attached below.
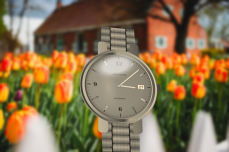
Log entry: h=3 m=8
